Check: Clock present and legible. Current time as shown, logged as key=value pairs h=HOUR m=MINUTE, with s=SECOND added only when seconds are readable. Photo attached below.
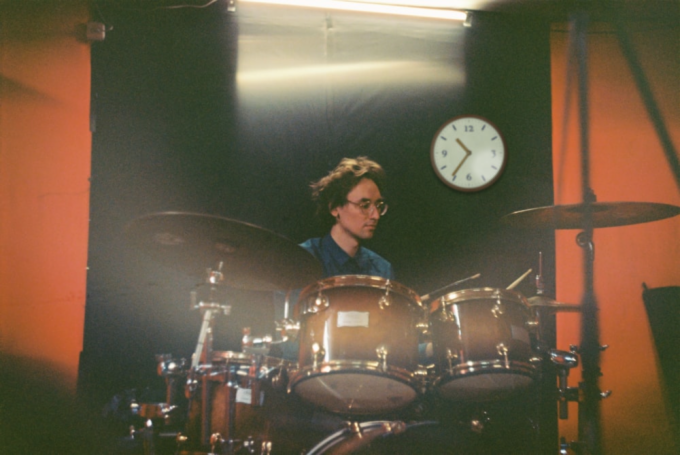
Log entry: h=10 m=36
